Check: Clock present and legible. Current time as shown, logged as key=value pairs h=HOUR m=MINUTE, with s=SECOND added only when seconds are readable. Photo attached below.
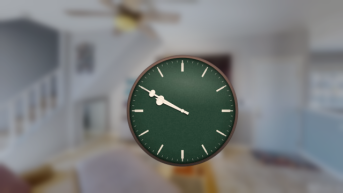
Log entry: h=9 m=50
